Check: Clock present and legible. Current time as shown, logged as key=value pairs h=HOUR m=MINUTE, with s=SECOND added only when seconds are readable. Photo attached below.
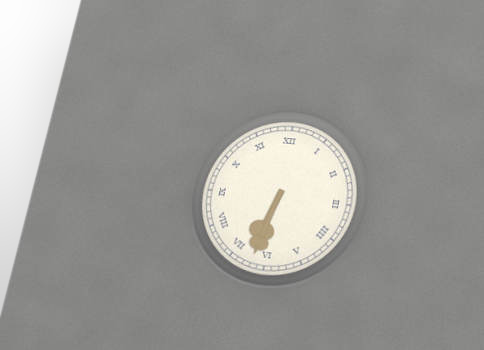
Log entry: h=6 m=32
